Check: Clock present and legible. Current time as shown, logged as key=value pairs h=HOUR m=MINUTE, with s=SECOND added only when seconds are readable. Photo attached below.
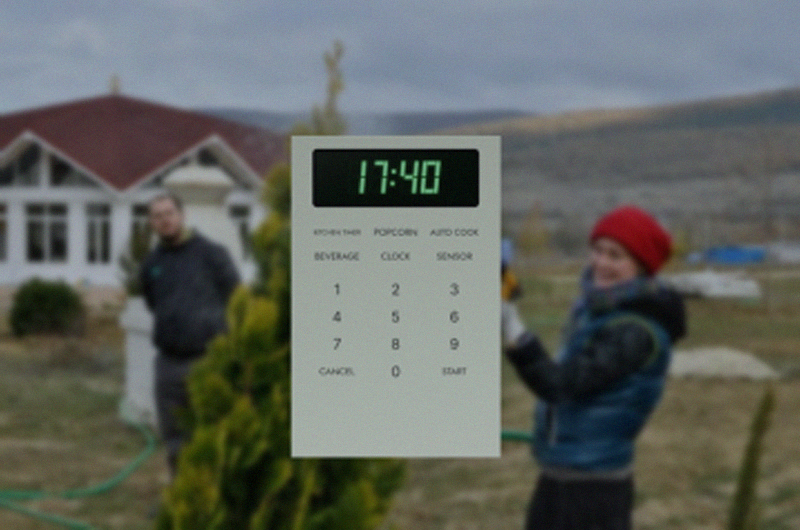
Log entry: h=17 m=40
